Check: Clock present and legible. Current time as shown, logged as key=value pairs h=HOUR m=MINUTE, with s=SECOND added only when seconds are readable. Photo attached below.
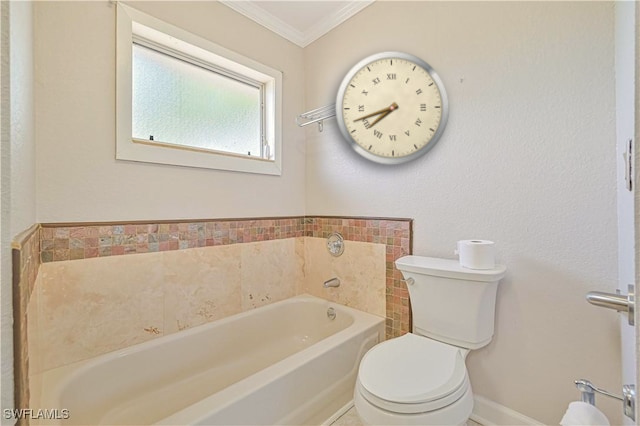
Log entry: h=7 m=42
